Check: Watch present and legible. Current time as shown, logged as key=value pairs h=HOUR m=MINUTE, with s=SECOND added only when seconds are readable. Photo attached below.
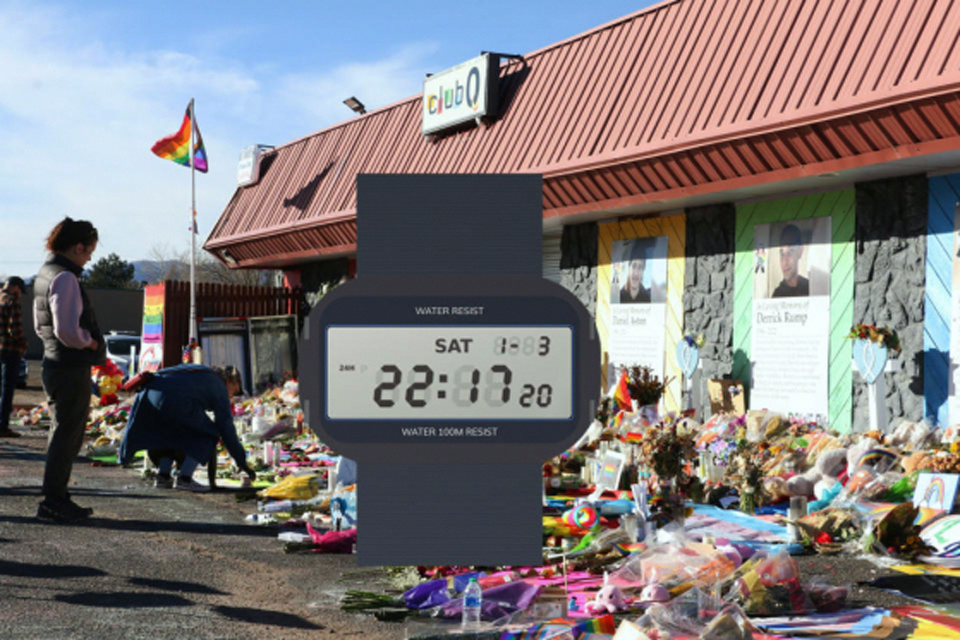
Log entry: h=22 m=17 s=20
